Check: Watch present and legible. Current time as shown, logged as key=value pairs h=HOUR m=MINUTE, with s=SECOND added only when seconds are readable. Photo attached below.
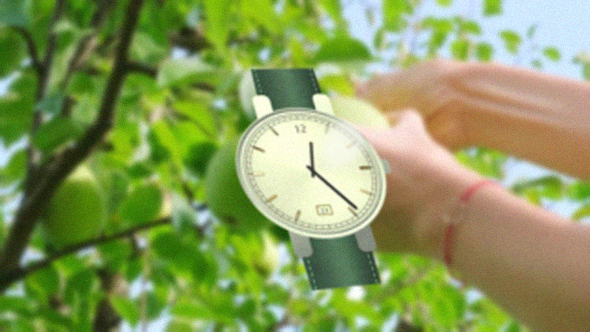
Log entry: h=12 m=24
